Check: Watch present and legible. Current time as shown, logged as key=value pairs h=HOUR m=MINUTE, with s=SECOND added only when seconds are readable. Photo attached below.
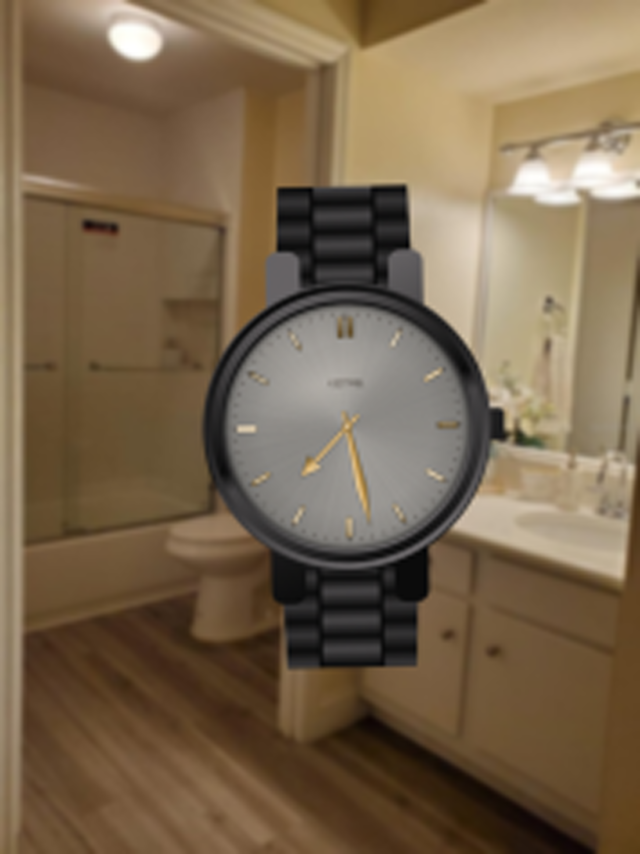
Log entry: h=7 m=28
